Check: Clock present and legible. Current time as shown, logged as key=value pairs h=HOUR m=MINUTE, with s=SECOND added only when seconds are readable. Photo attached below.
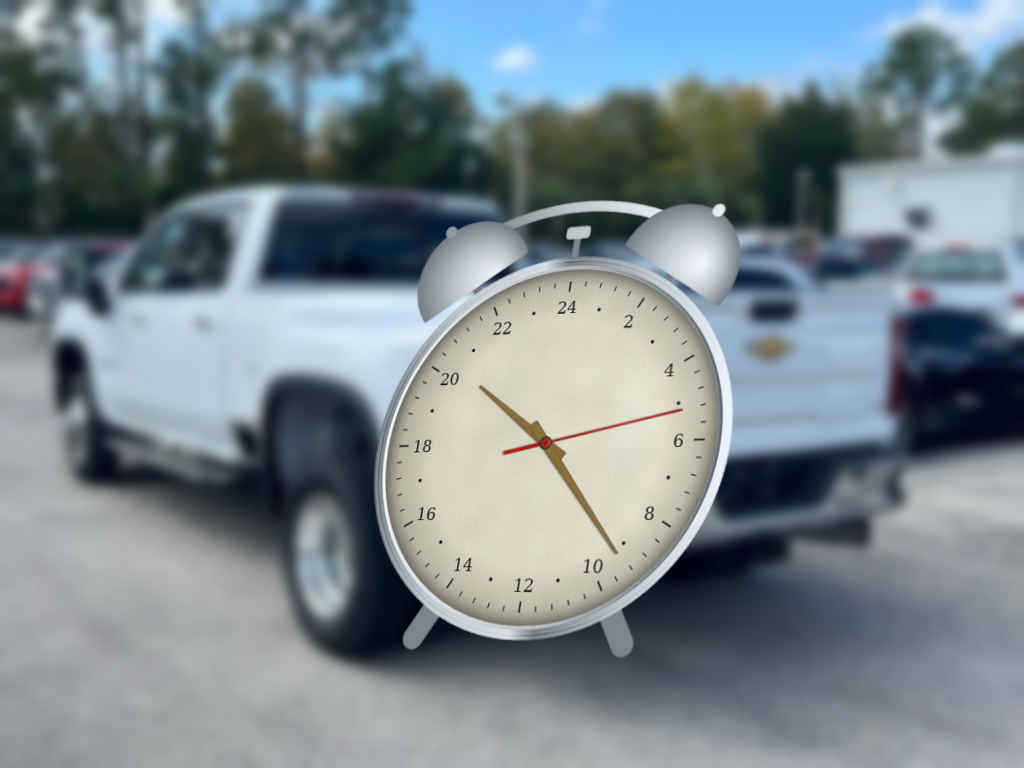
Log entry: h=20 m=23 s=13
